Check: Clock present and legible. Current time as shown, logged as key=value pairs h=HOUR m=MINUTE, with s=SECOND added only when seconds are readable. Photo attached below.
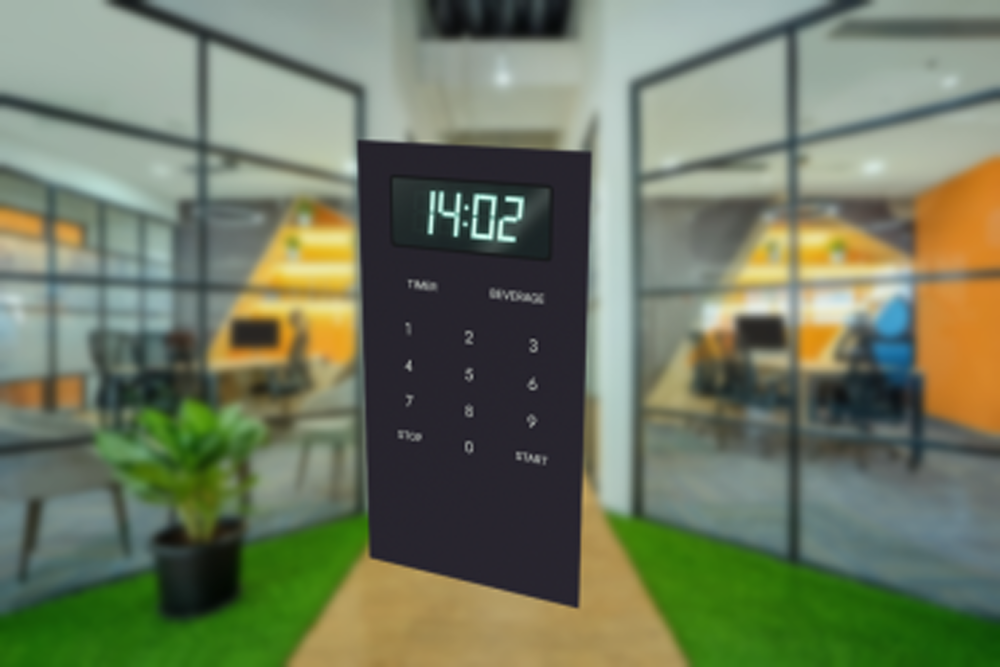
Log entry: h=14 m=2
